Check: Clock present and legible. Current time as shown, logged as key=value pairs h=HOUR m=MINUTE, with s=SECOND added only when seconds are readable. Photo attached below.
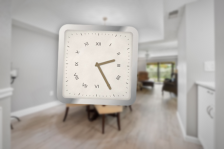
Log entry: h=2 m=25
